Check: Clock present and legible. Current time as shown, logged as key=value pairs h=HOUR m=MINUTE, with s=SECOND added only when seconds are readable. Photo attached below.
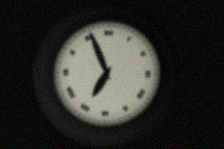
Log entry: h=6 m=56
